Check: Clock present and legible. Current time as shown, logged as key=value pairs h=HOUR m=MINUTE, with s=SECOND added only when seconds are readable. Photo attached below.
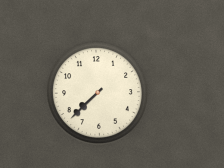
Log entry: h=7 m=38
